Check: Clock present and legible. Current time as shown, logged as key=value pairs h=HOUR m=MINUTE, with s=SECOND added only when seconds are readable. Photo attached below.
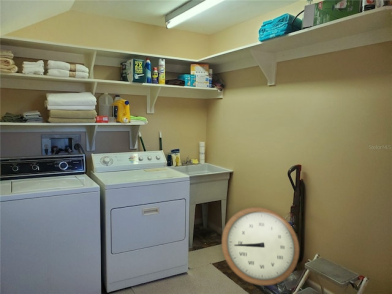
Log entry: h=8 m=44
